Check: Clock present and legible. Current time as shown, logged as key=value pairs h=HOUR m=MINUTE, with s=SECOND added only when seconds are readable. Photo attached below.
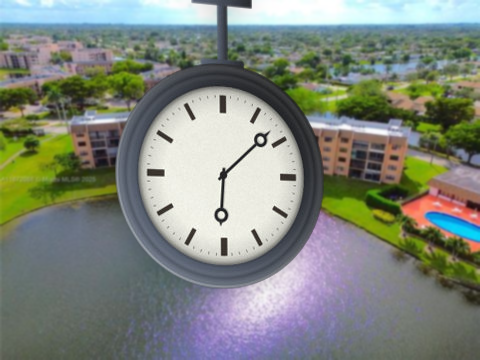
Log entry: h=6 m=8
